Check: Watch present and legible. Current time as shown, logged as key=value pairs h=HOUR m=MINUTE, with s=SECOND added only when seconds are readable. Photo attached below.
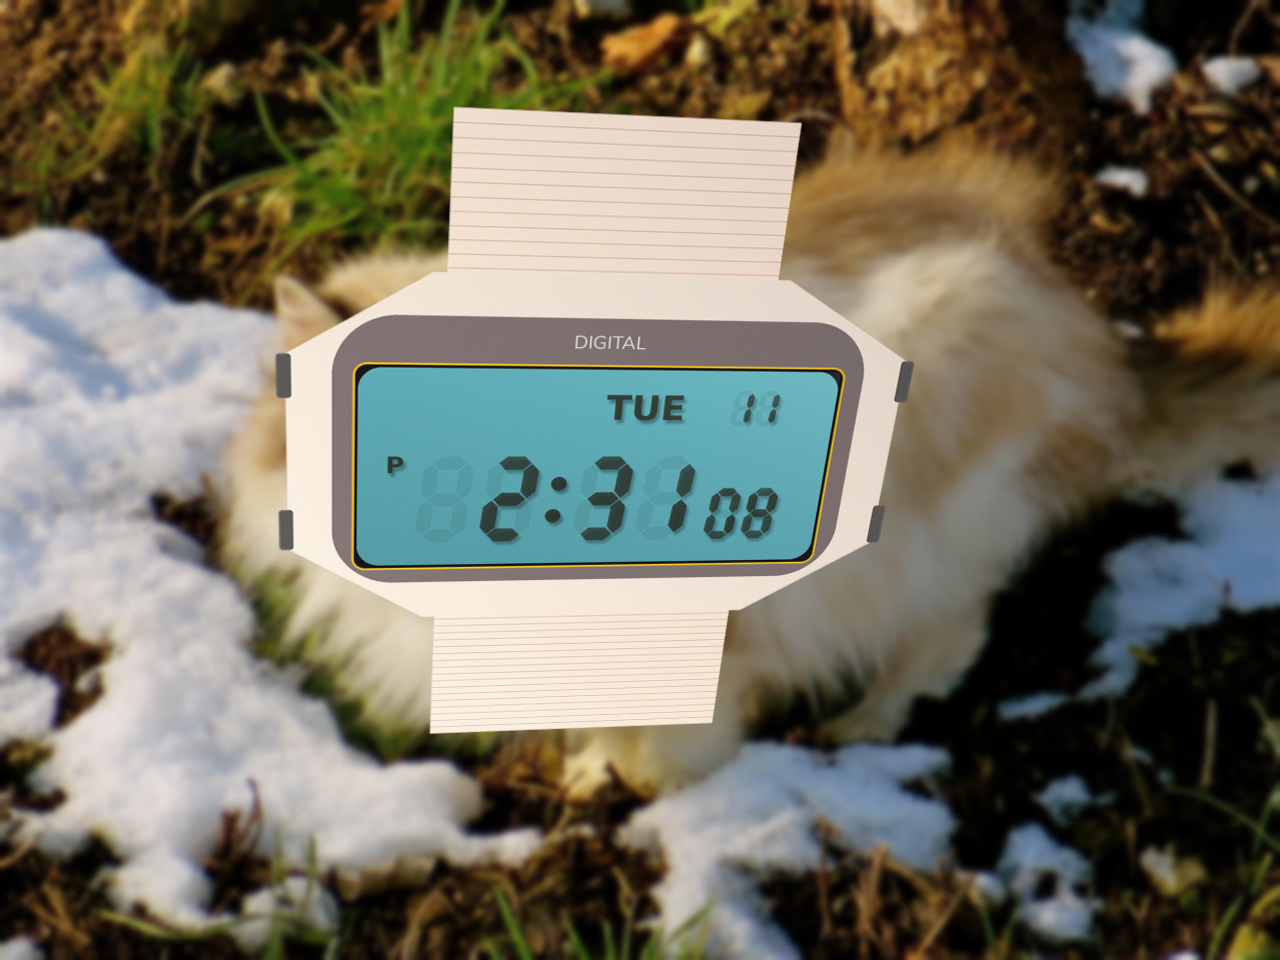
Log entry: h=2 m=31 s=8
